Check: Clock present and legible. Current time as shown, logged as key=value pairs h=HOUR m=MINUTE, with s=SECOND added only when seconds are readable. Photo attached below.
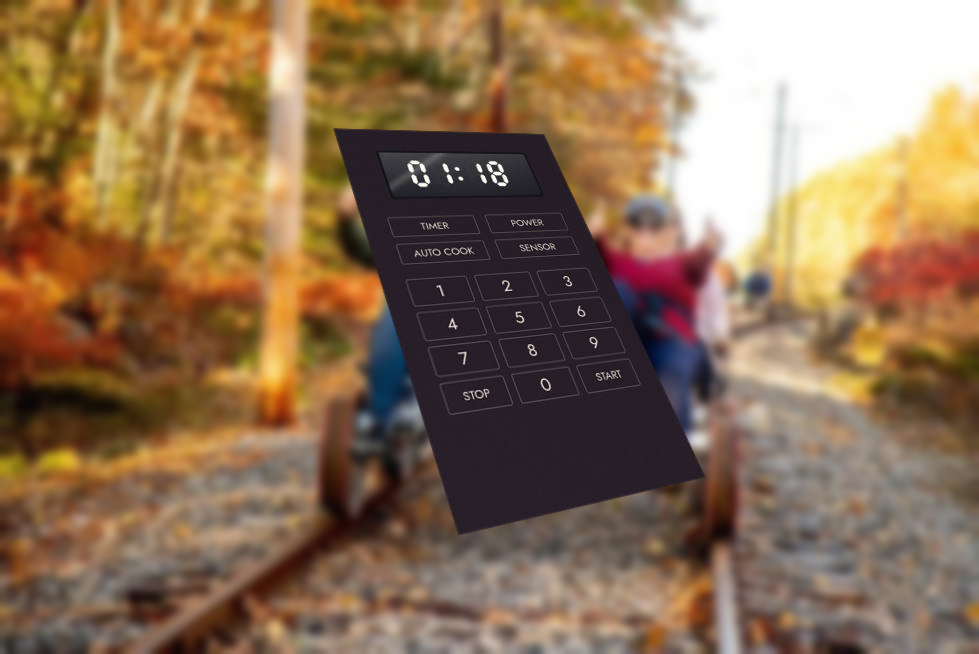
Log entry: h=1 m=18
